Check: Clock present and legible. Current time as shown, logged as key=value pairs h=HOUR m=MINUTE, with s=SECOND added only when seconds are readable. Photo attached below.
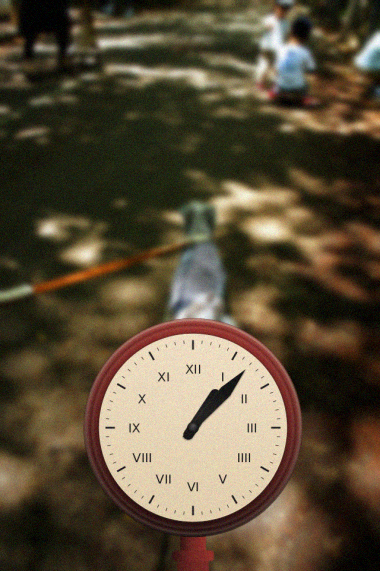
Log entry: h=1 m=7
